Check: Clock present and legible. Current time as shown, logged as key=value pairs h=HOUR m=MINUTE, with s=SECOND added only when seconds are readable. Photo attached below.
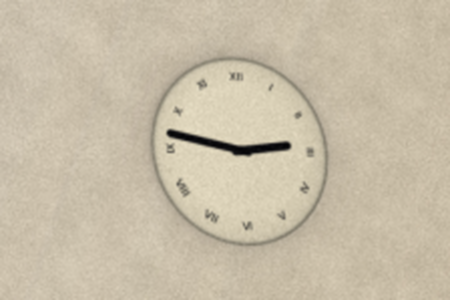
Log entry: h=2 m=47
